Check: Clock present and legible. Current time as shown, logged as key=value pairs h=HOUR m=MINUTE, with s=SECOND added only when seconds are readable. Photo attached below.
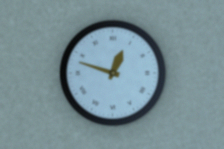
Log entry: h=12 m=48
